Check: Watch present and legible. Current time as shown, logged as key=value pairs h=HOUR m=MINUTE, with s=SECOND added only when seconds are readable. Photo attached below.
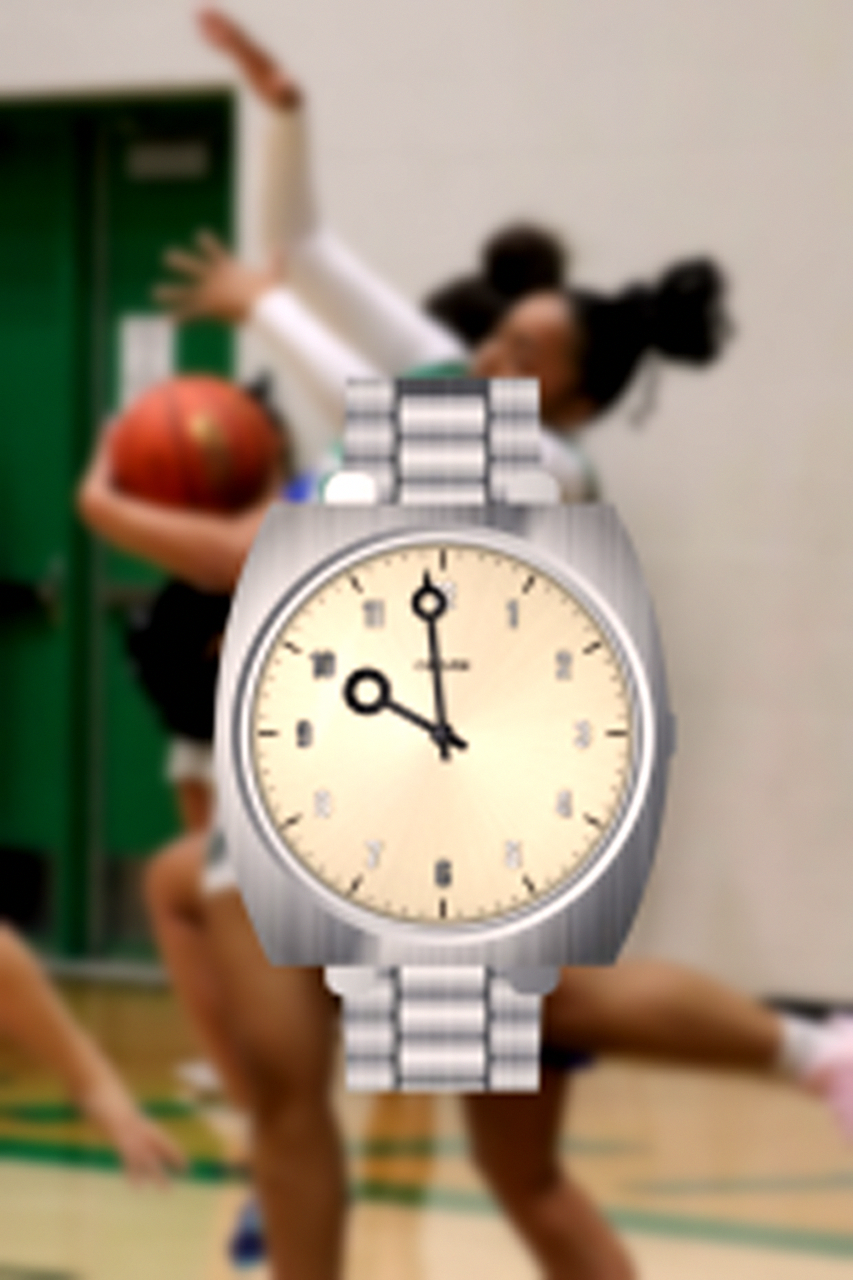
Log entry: h=9 m=59
